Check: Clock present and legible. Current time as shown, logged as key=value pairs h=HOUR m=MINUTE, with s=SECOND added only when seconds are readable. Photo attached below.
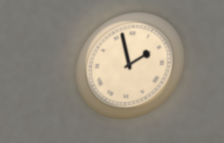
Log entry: h=1 m=57
